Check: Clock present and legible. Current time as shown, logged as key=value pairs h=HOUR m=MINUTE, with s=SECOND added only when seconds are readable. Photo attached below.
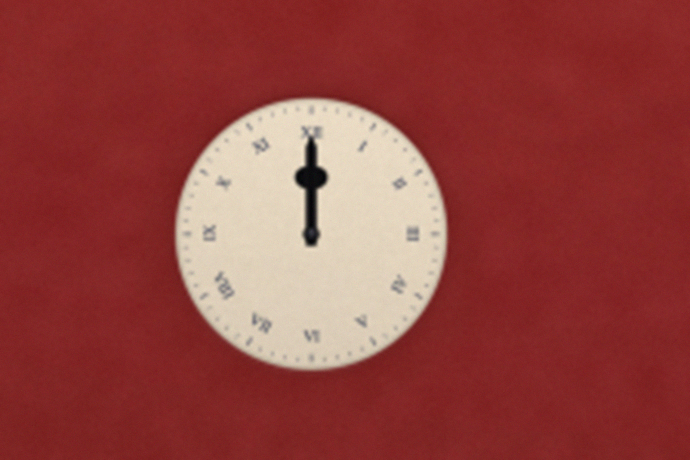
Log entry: h=12 m=0
